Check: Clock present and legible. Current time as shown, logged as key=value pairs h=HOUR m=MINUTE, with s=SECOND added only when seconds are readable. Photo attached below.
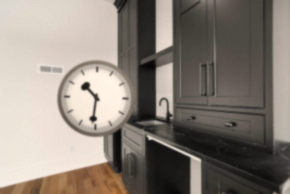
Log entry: h=10 m=31
